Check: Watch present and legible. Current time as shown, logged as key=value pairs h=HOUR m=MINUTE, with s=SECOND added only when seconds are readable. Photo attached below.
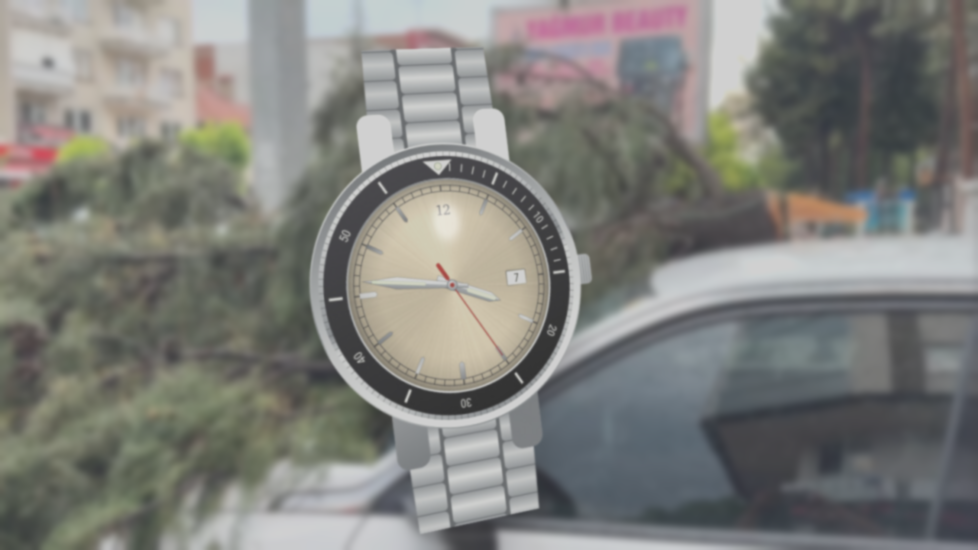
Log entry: h=3 m=46 s=25
